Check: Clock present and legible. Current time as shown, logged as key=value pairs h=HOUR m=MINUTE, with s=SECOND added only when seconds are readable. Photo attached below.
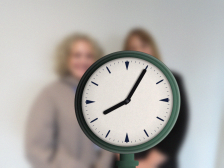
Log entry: h=8 m=5
